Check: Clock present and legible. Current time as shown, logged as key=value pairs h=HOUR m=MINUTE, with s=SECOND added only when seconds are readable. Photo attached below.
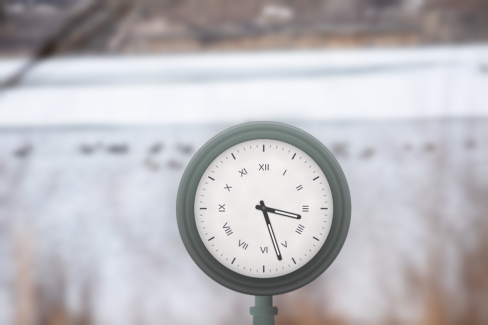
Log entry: h=3 m=27
